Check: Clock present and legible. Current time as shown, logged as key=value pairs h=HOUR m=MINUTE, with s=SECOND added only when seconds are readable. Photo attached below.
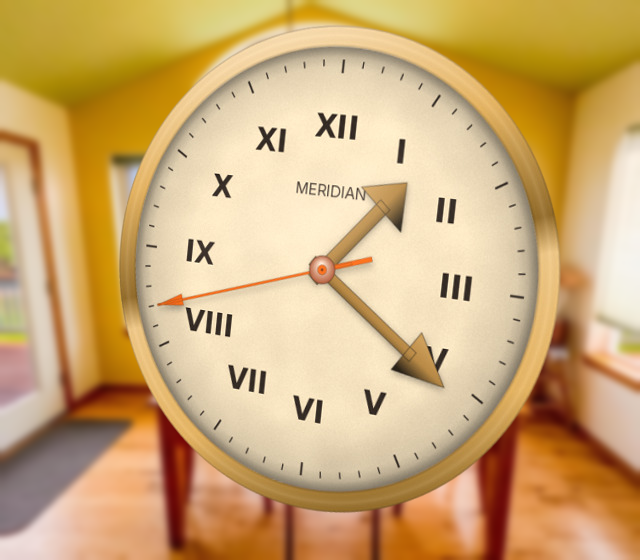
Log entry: h=1 m=20 s=42
